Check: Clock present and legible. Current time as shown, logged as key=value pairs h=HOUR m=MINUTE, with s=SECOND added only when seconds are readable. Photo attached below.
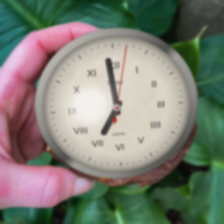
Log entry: h=6 m=59 s=2
